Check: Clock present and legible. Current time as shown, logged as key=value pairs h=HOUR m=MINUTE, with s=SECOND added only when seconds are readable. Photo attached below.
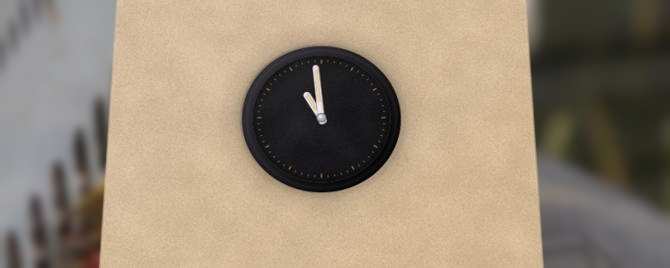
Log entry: h=10 m=59
